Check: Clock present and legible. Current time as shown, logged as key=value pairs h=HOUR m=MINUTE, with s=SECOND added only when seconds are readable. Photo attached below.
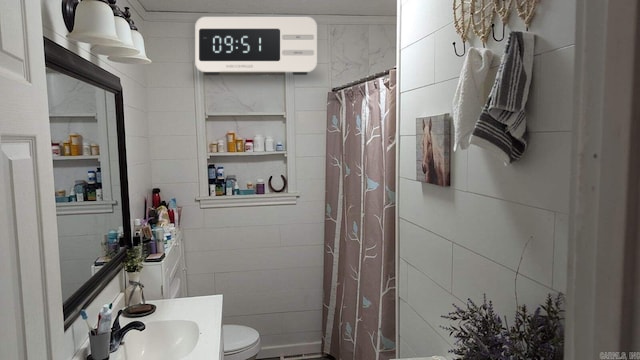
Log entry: h=9 m=51
